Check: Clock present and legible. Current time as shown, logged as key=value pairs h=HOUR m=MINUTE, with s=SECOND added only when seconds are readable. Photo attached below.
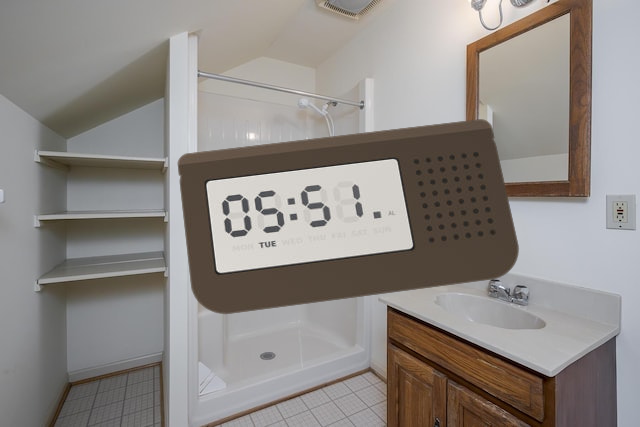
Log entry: h=5 m=51
